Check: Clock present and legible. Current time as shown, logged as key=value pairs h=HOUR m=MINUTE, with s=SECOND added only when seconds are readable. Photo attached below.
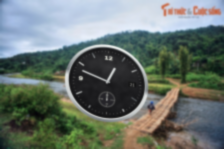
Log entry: h=12 m=48
